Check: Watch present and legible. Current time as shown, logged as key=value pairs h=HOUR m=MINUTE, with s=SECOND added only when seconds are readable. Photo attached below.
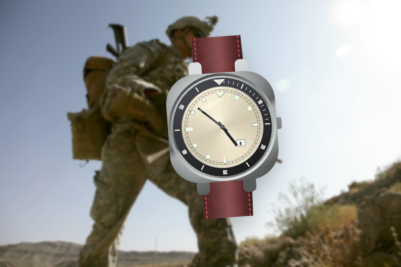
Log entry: h=4 m=52
